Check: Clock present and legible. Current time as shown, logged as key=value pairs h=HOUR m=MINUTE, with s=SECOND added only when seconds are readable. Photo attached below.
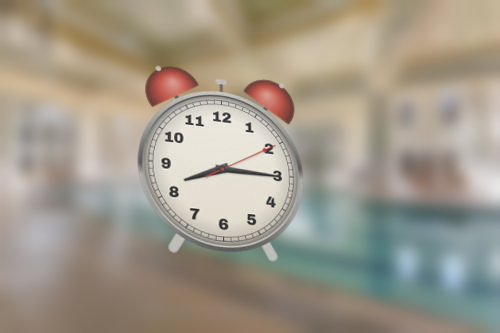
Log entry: h=8 m=15 s=10
